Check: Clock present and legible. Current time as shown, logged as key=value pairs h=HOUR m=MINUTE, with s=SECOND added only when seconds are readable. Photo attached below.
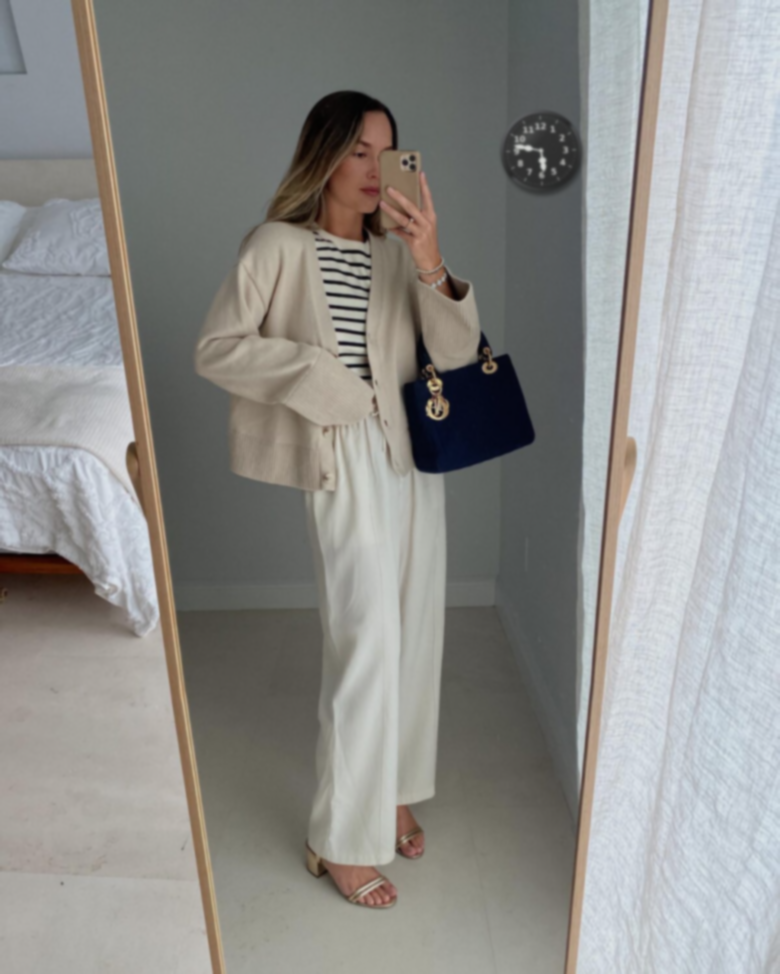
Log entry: h=5 m=47
